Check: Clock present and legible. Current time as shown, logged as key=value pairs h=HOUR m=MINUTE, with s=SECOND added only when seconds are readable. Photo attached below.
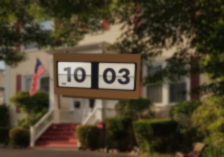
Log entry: h=10 m=3
